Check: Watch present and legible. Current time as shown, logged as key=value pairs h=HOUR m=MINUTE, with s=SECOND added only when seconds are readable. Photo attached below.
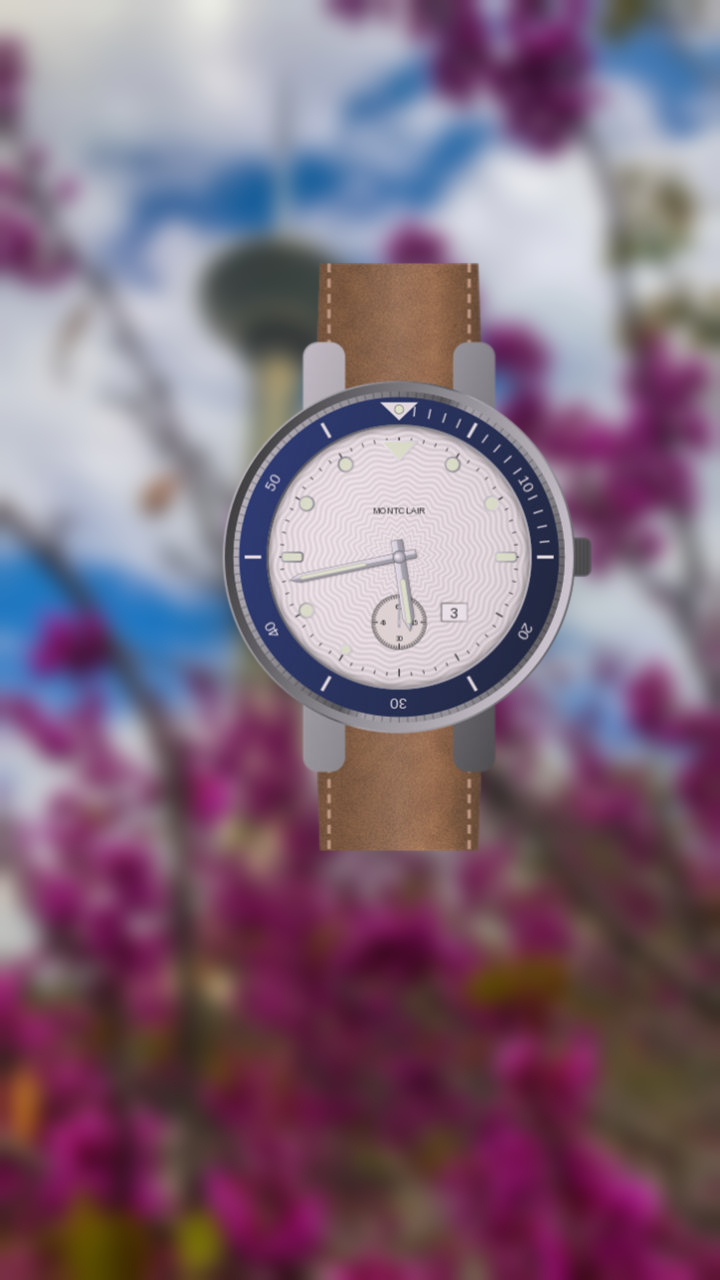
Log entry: h=5 m=43
